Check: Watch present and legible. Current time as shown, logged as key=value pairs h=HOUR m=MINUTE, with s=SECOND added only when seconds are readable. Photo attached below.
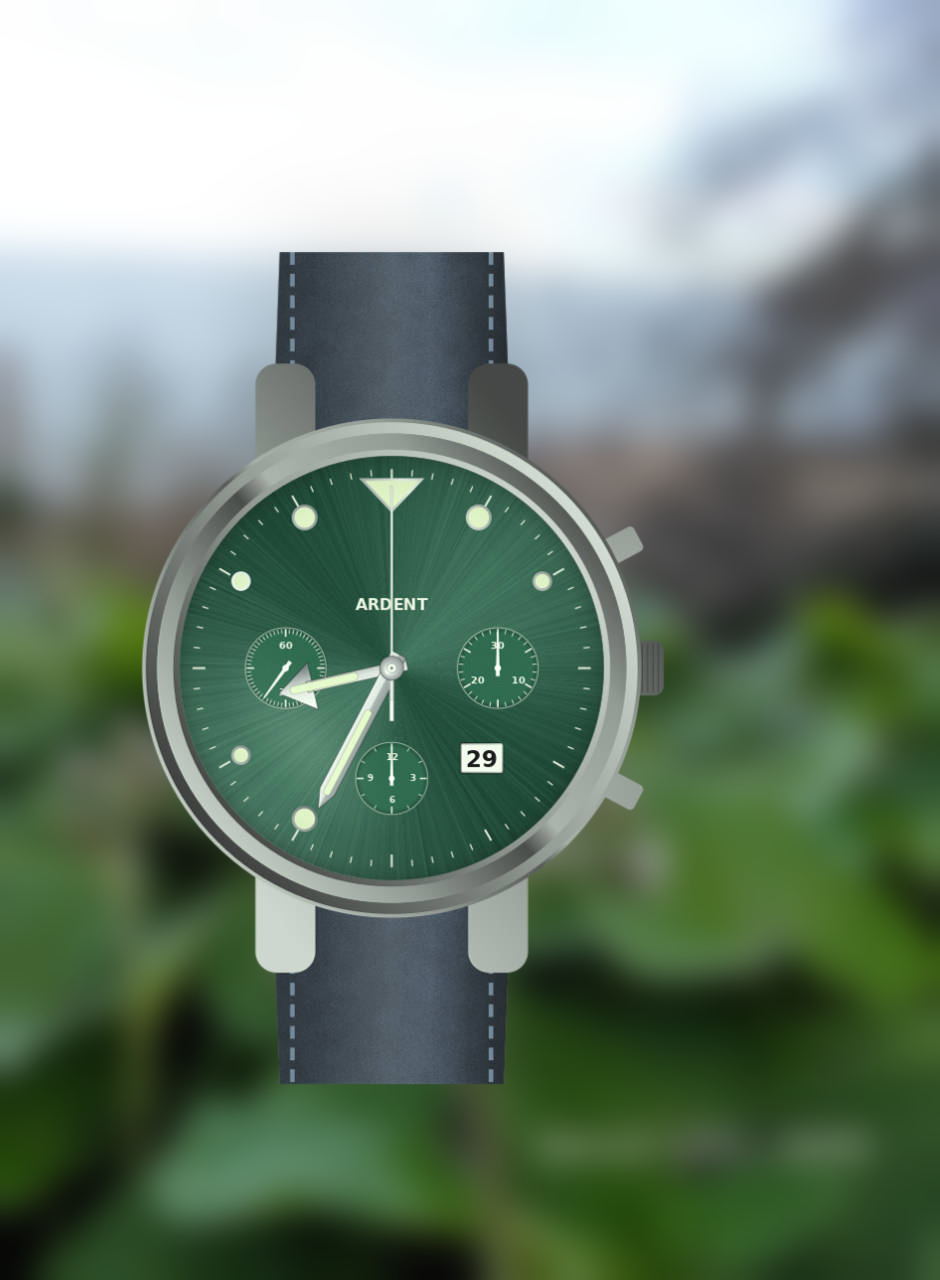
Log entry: h=8 m=34 s=36
